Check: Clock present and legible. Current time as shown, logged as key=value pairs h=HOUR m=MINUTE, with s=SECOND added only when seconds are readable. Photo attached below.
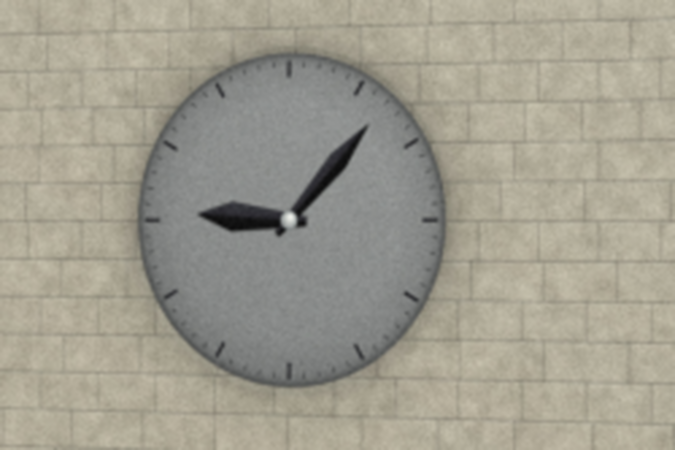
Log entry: h=9 m=7
